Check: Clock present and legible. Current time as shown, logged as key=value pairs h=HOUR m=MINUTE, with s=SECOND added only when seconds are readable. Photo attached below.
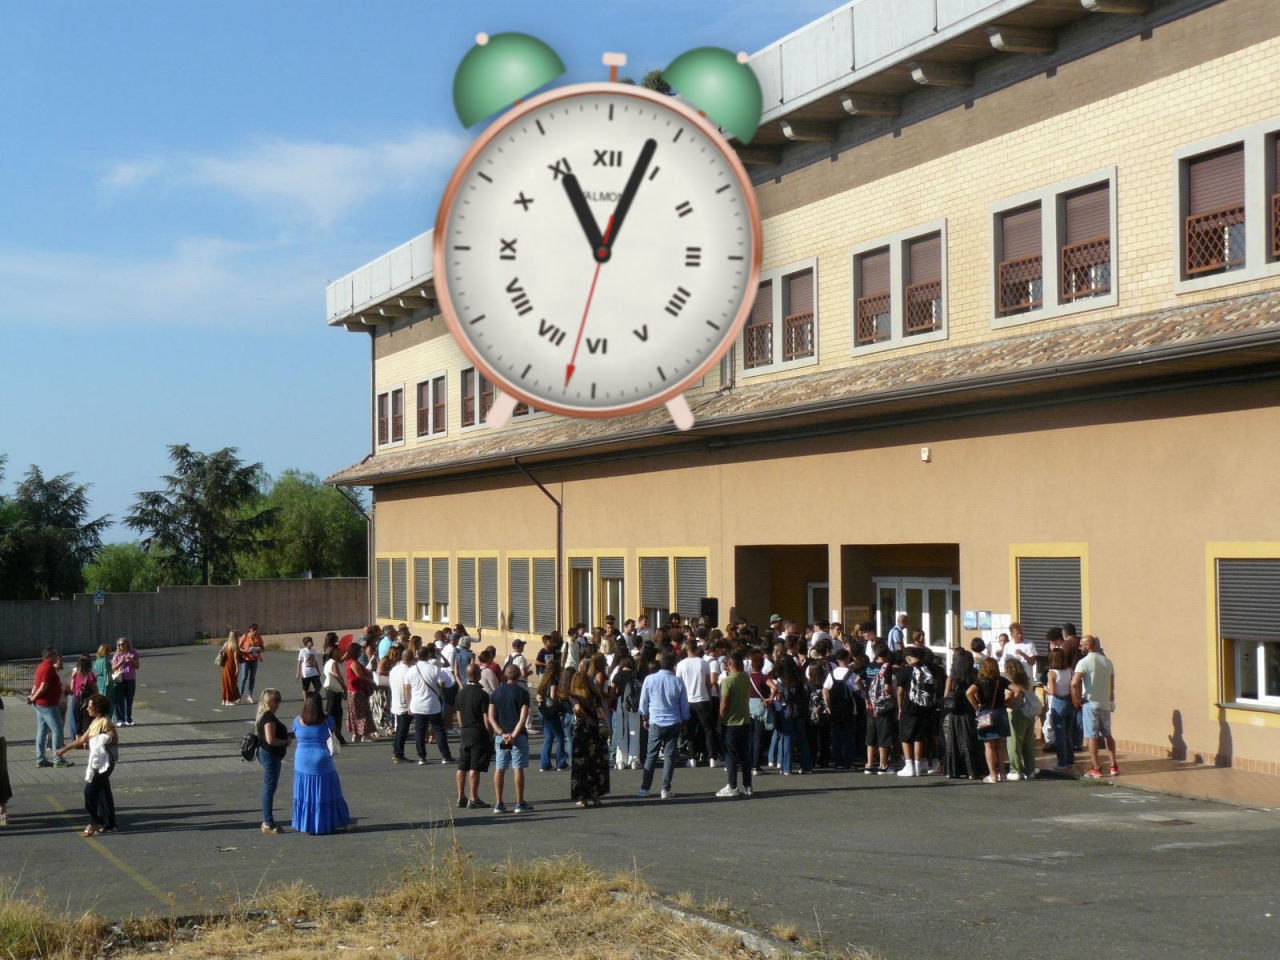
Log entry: h=11 m=3 s=32
